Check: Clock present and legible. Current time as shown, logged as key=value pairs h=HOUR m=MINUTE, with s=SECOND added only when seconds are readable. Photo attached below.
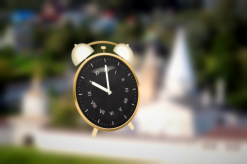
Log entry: h=10 m=0
